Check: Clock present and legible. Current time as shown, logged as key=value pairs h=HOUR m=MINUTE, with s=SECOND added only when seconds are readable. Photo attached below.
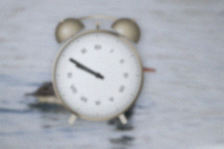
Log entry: h=9 m=50
